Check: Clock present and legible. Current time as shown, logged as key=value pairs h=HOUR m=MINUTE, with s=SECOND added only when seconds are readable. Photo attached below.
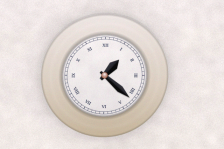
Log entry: h=1 m=22
